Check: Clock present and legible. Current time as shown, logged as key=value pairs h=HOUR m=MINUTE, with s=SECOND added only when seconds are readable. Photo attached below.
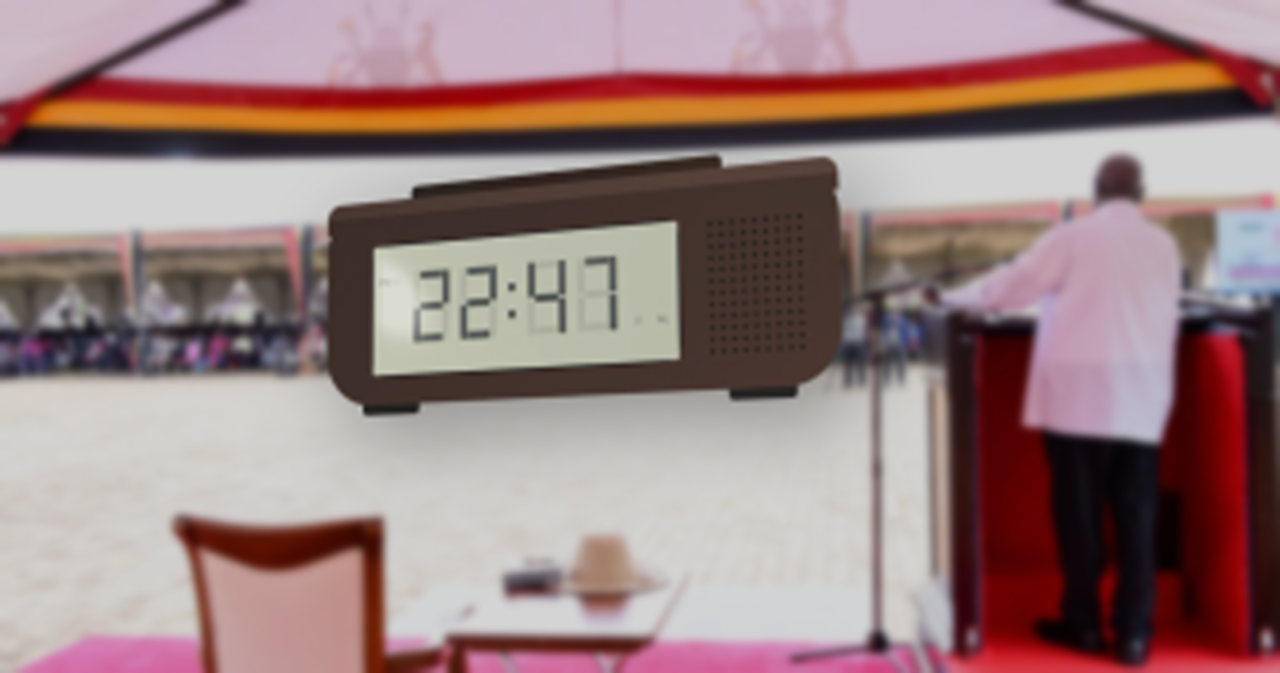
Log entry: h=22 m=47
